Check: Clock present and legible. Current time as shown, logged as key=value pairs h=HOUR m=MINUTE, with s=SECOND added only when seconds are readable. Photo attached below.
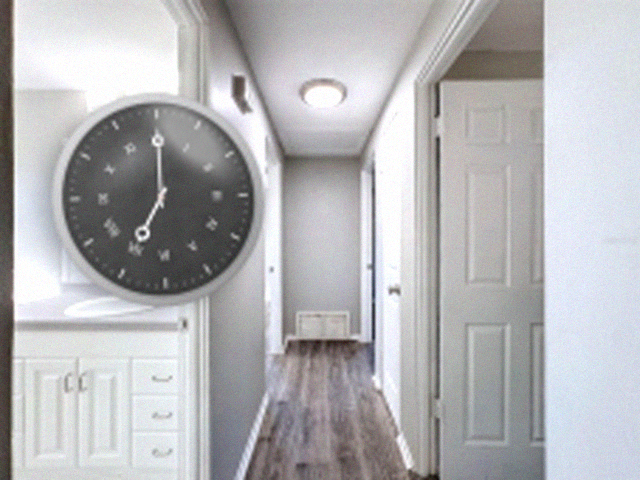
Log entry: h=7 m=0
